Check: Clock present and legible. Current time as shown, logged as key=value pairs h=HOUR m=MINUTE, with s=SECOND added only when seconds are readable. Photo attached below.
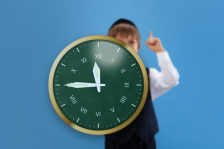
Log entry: h=11 m=45
